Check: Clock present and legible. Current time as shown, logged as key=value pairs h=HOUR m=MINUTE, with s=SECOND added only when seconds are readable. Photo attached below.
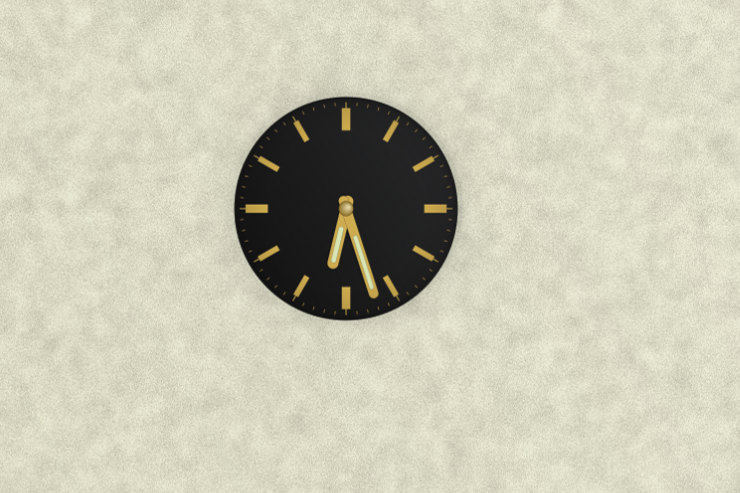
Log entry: h=6 m=27
